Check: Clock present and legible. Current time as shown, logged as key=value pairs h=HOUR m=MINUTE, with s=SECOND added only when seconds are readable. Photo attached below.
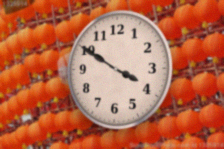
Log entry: h=3 m=50
